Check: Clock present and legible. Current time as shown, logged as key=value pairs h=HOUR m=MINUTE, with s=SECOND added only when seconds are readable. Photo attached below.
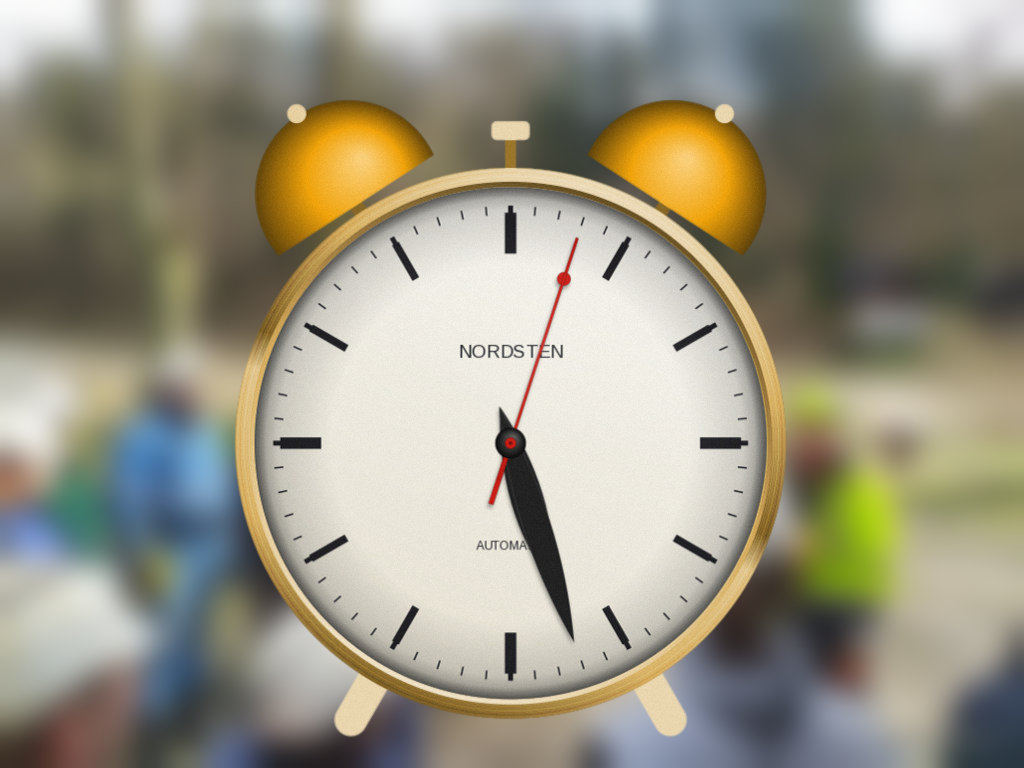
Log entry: h=5 m=27 s=3
